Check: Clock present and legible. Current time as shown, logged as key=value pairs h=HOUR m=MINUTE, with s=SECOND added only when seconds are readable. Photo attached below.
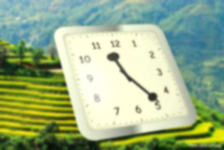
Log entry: h=11 m=24
